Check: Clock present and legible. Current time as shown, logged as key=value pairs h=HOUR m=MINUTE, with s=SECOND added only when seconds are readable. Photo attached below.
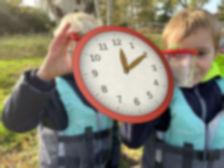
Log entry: h=12 m=10
